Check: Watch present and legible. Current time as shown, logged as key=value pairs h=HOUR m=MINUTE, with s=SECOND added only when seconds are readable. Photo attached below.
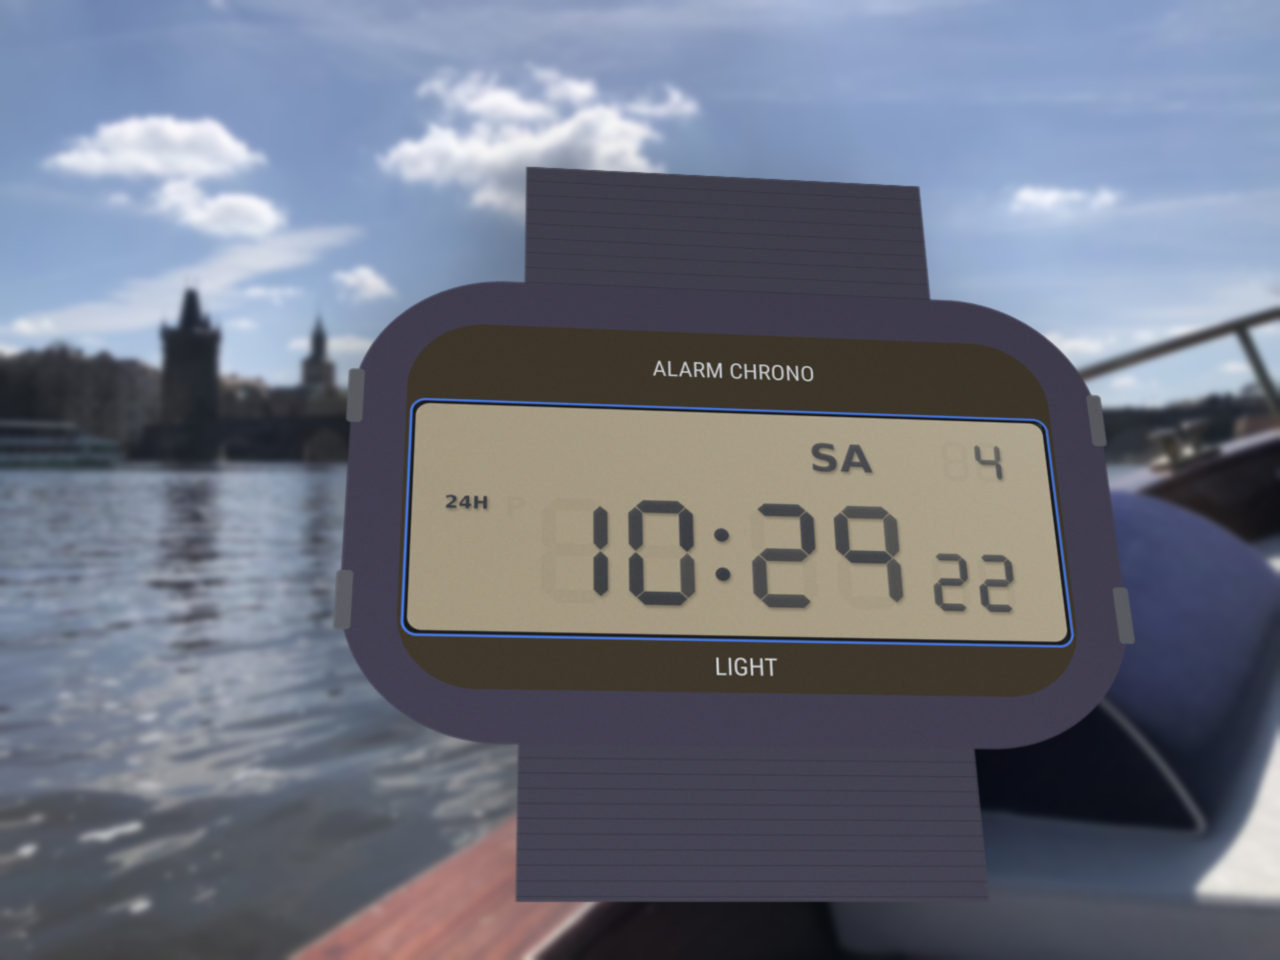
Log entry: h=10 m=29 s=22
